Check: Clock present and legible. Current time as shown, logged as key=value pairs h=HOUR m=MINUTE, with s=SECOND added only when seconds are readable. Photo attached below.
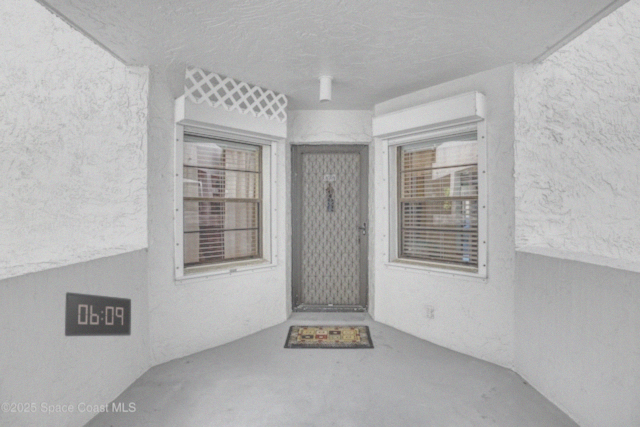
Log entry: h=6 m=9
